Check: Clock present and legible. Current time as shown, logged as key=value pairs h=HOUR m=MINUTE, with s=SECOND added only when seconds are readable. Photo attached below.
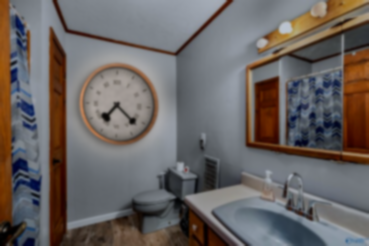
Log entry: h=7 m=22
